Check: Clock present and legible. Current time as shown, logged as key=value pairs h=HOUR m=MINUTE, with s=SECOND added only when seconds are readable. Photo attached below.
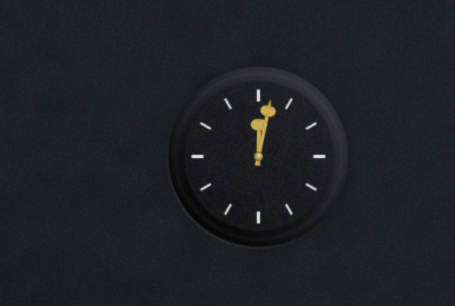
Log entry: h=12 m=2
